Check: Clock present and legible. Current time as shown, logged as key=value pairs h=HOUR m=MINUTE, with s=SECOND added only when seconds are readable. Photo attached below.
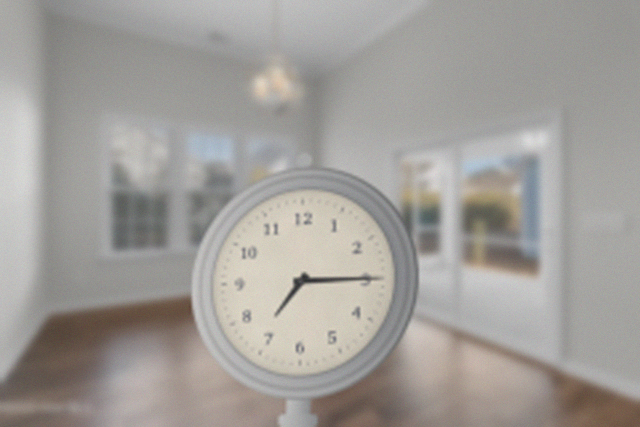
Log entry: h=7 m=15
